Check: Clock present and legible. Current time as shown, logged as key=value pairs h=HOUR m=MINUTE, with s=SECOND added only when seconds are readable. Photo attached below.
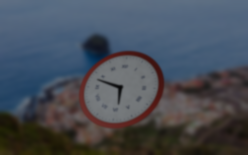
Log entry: h=5 m=48
